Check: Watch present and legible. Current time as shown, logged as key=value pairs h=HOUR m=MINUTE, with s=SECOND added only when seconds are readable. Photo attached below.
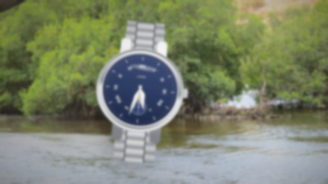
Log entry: h=5 m=33
